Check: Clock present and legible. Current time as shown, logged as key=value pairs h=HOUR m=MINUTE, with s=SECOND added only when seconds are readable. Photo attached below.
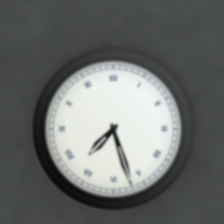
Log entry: h=7 m=27
